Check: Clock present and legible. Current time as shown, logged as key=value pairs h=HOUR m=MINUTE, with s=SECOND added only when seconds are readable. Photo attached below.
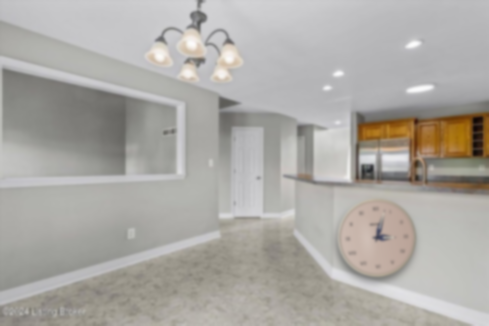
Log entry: h=3 m=3
